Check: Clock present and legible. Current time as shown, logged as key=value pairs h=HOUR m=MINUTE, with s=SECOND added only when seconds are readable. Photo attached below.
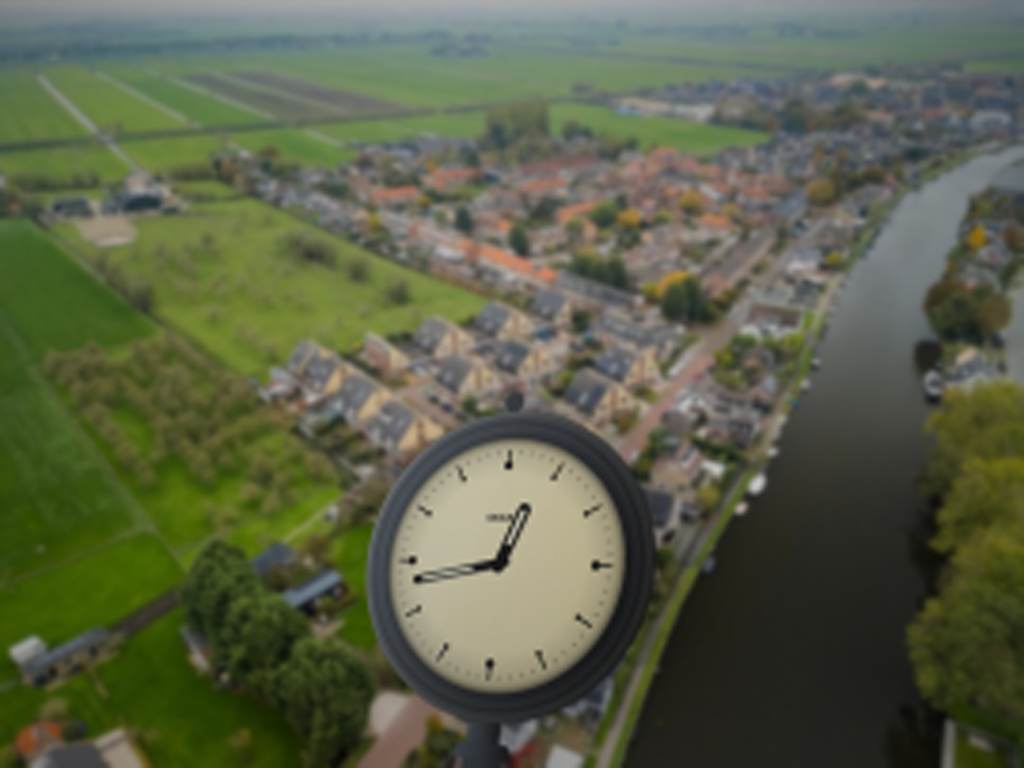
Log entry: h=12 m=43
